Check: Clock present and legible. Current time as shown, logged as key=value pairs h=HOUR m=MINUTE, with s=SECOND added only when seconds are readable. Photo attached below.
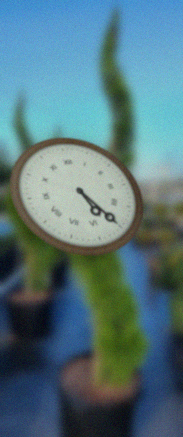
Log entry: h=5 m=25
